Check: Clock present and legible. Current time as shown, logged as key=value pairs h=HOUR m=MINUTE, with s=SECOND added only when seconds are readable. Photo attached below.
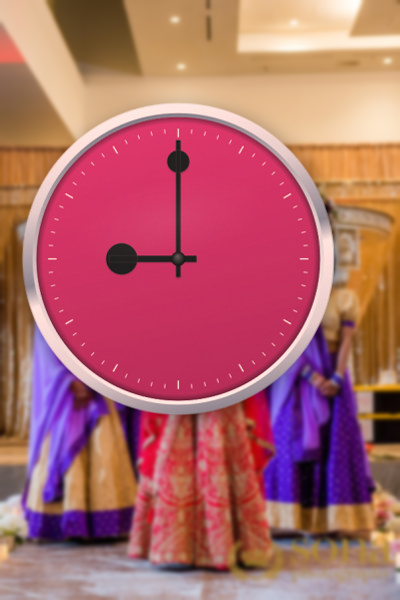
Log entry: h=9 m=0
